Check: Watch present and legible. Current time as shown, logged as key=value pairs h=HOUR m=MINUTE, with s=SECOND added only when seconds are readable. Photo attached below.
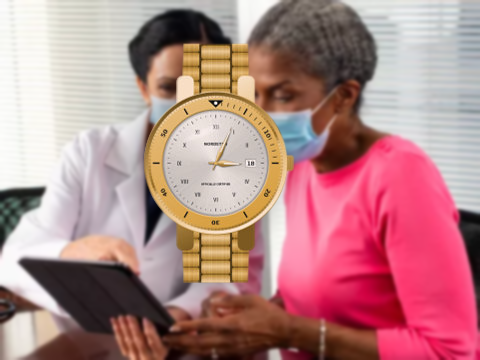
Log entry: h=3 m=4
